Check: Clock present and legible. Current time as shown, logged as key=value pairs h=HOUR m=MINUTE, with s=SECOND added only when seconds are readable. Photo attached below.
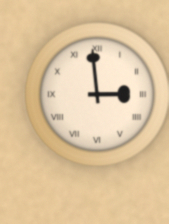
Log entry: h=2 m=59
